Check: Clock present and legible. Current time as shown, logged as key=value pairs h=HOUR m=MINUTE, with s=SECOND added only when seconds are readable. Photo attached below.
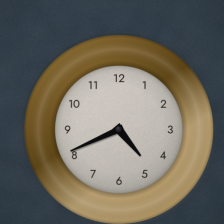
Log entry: h=4 m=41
